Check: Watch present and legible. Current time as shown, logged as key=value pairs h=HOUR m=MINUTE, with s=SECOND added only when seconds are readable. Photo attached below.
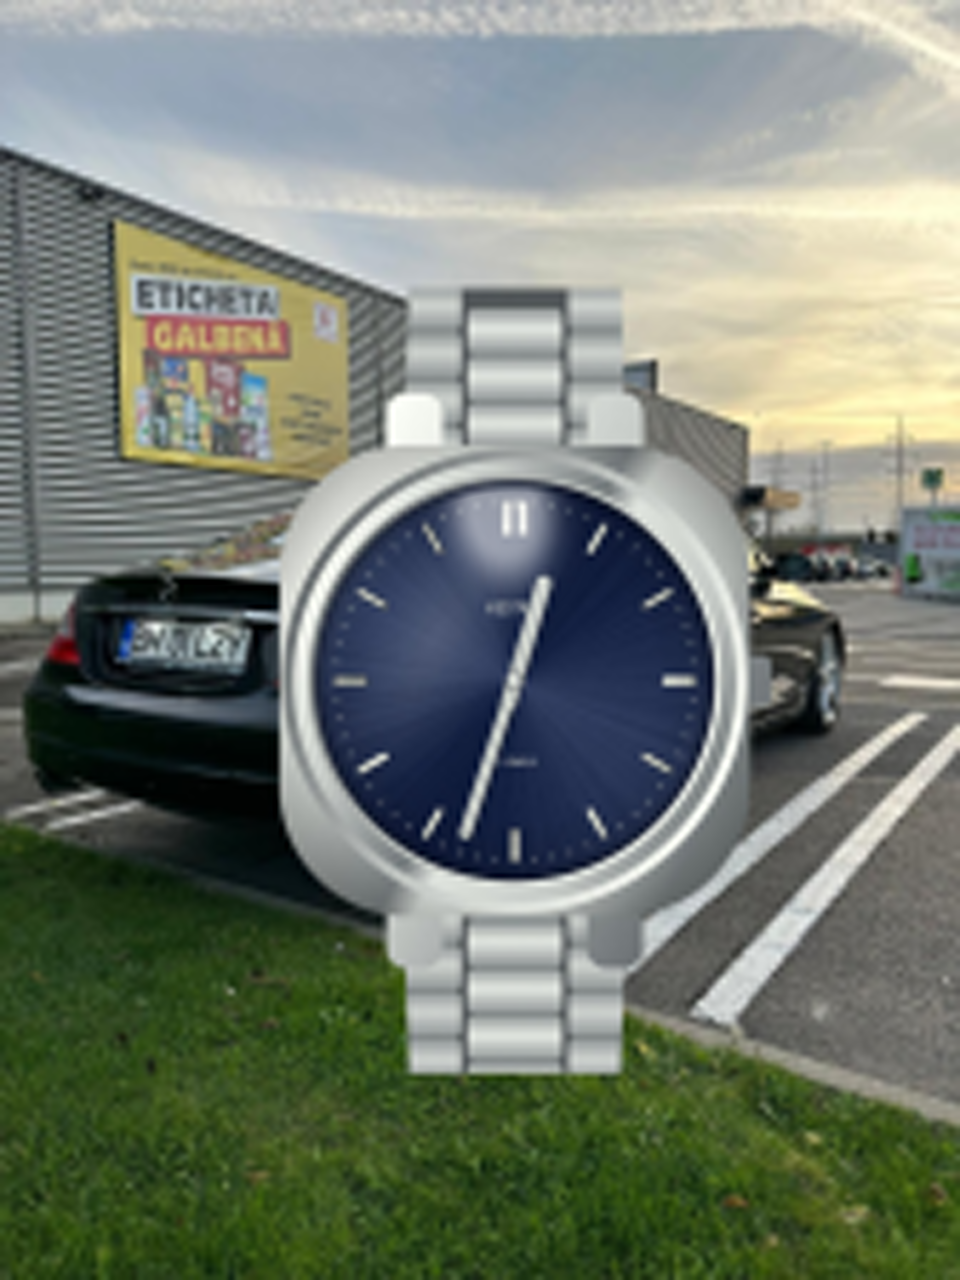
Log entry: h=12 m=33
